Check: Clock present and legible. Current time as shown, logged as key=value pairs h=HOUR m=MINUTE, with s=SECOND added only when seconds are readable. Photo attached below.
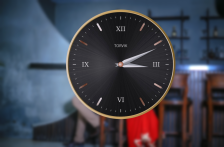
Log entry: h=3 m=11
